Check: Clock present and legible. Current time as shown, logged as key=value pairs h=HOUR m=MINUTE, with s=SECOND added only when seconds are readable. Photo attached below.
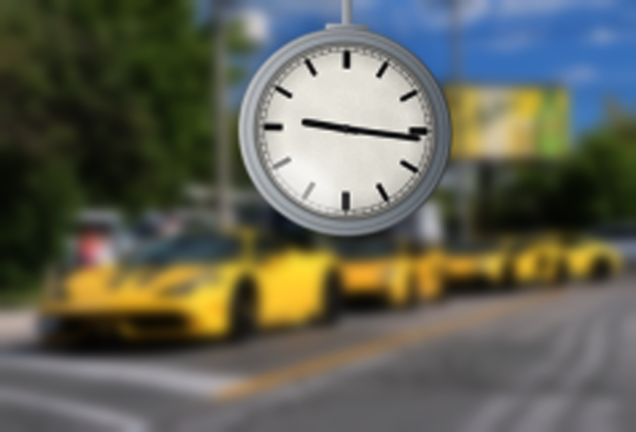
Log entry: h=9 m=16
